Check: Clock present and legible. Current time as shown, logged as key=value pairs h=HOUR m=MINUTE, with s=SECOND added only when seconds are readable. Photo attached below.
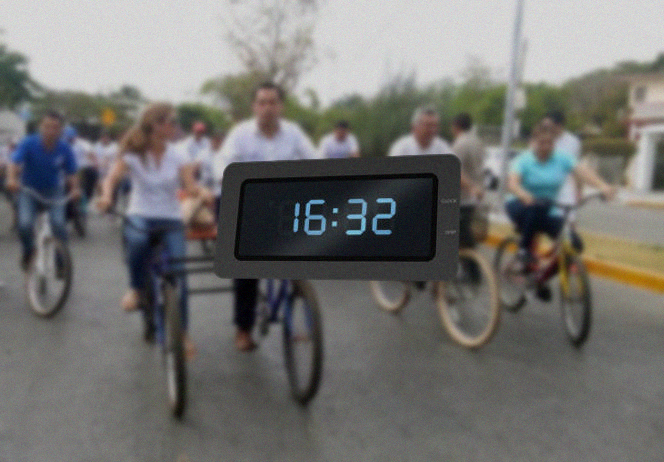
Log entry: h=16 m=32
